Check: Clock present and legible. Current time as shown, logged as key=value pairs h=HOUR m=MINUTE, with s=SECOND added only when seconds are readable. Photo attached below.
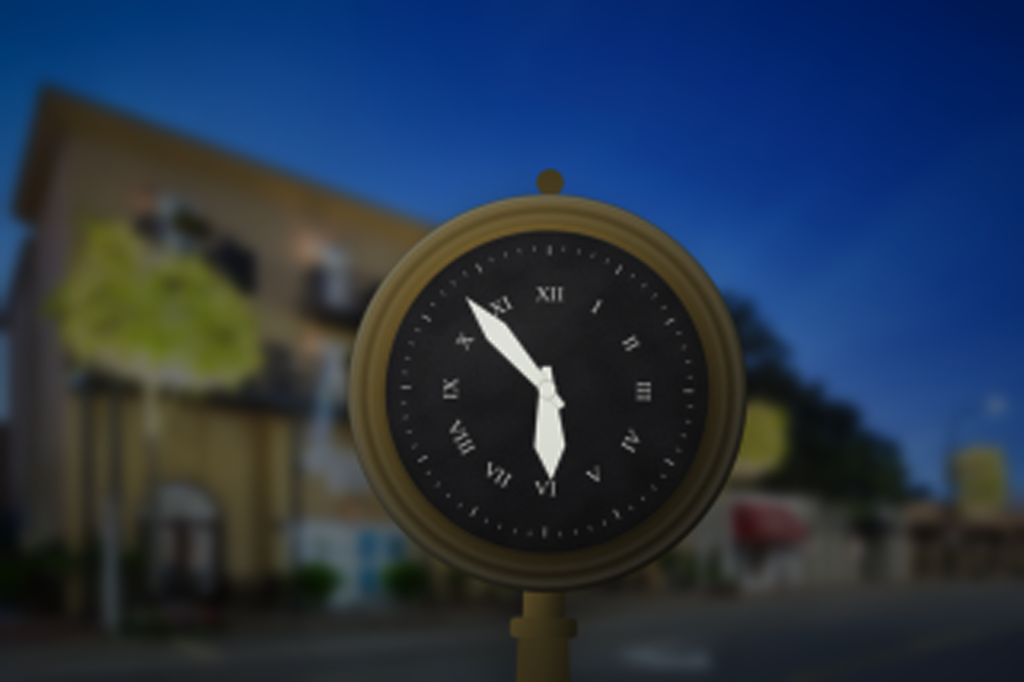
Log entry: h=5 m=53
